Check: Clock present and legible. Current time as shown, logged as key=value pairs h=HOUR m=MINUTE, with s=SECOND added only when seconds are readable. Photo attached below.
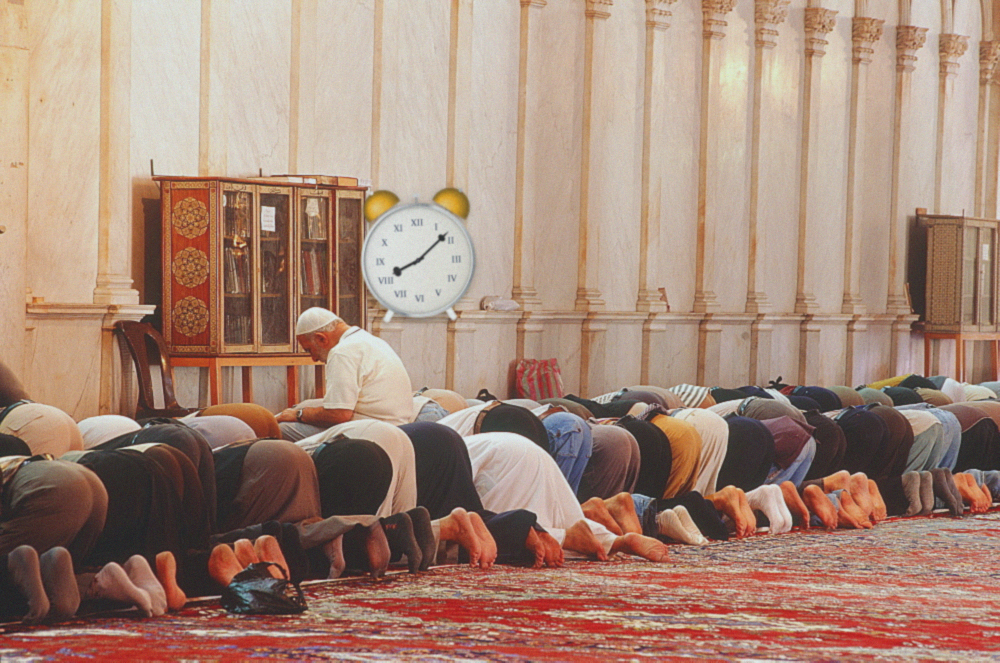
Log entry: h=8 m=8
